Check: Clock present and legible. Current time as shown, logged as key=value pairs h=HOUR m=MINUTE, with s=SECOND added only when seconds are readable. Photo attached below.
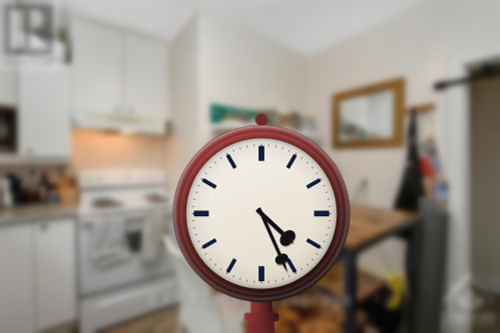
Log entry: h=4 m=26
